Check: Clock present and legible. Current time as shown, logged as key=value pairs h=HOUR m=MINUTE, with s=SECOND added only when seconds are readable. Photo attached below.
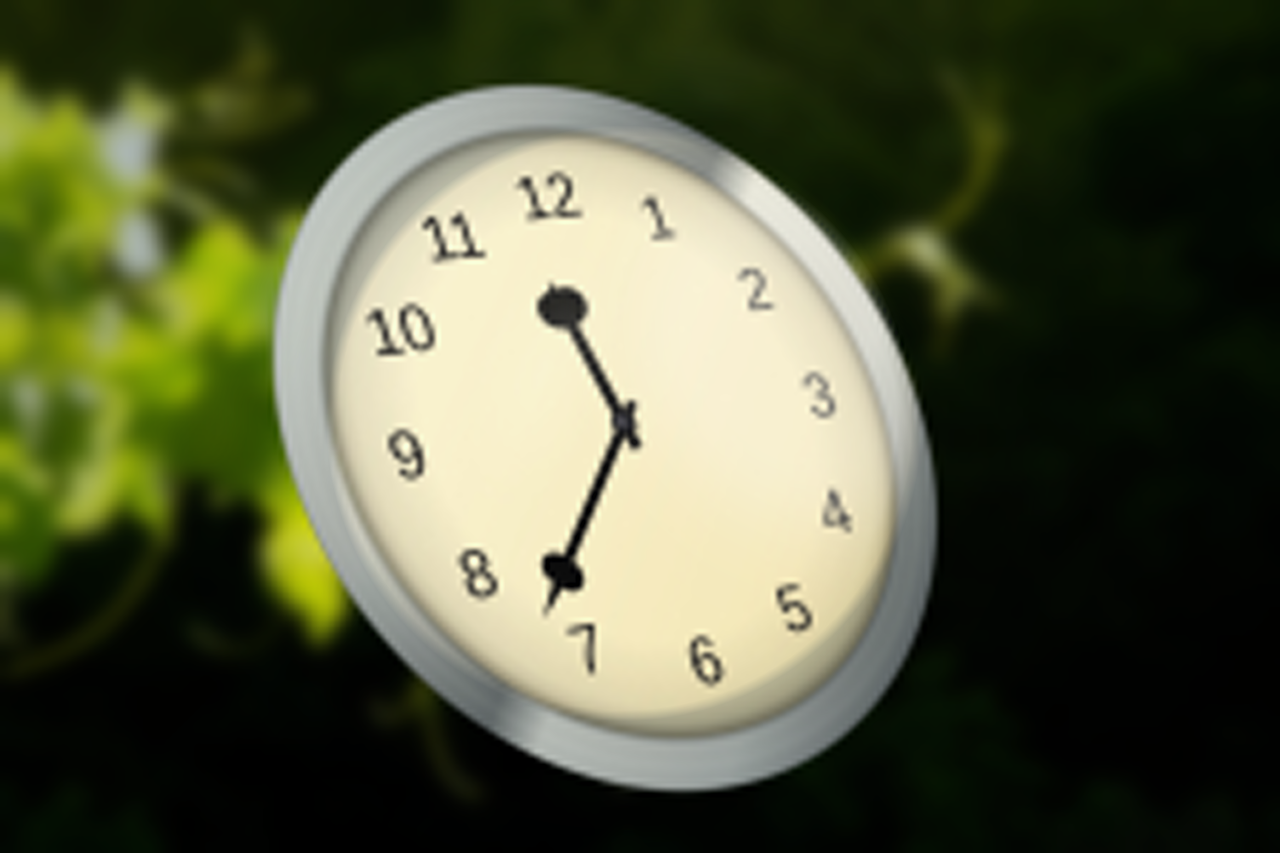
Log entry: h=11 m=37
